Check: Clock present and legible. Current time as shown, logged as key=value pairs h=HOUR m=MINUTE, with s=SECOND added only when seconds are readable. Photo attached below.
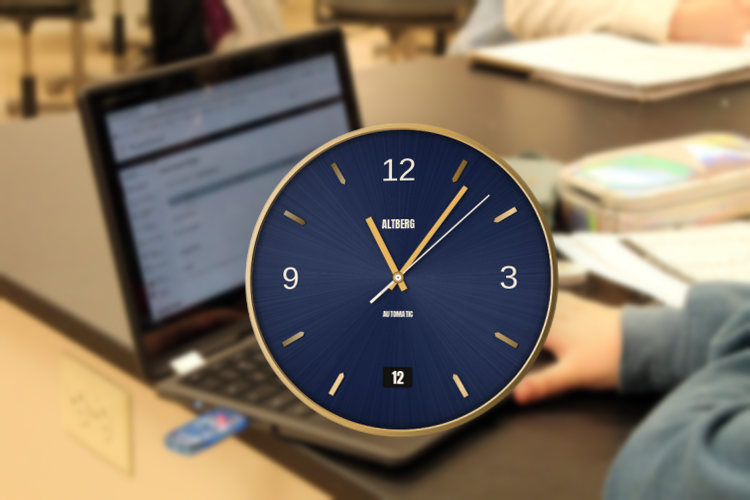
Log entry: h=11 m=6 s=8
